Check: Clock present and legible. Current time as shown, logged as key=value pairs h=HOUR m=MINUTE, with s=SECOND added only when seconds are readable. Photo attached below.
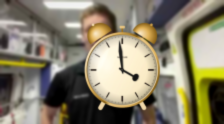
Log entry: h=3 m=59
